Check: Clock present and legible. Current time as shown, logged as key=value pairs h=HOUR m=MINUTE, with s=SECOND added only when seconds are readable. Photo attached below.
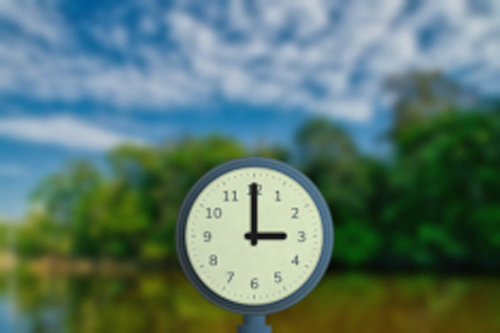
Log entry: h=3 m=0
